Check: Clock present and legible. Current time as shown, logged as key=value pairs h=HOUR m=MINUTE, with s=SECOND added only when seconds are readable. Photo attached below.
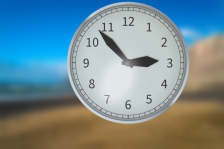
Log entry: h=2 m=53
